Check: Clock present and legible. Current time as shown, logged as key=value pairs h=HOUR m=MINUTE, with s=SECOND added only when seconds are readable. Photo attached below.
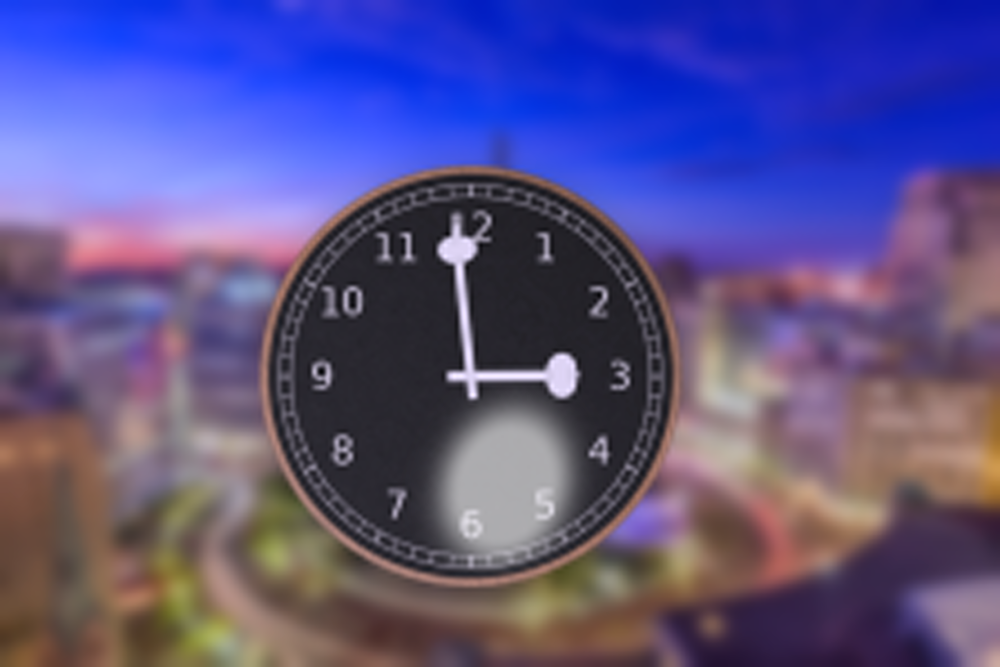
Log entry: h=2 m=59
